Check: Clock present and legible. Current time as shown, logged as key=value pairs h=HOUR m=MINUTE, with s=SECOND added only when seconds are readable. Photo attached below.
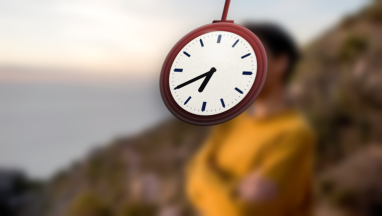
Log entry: h=6 m=40
